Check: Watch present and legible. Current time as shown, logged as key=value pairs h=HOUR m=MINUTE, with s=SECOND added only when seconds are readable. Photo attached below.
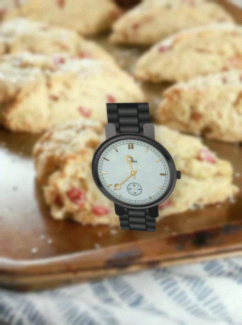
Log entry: h=11 m=38
